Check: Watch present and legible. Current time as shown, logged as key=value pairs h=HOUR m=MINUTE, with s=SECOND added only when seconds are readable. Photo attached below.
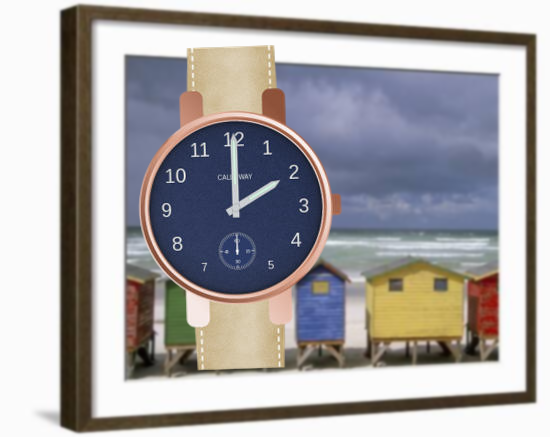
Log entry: h=2 m=0
